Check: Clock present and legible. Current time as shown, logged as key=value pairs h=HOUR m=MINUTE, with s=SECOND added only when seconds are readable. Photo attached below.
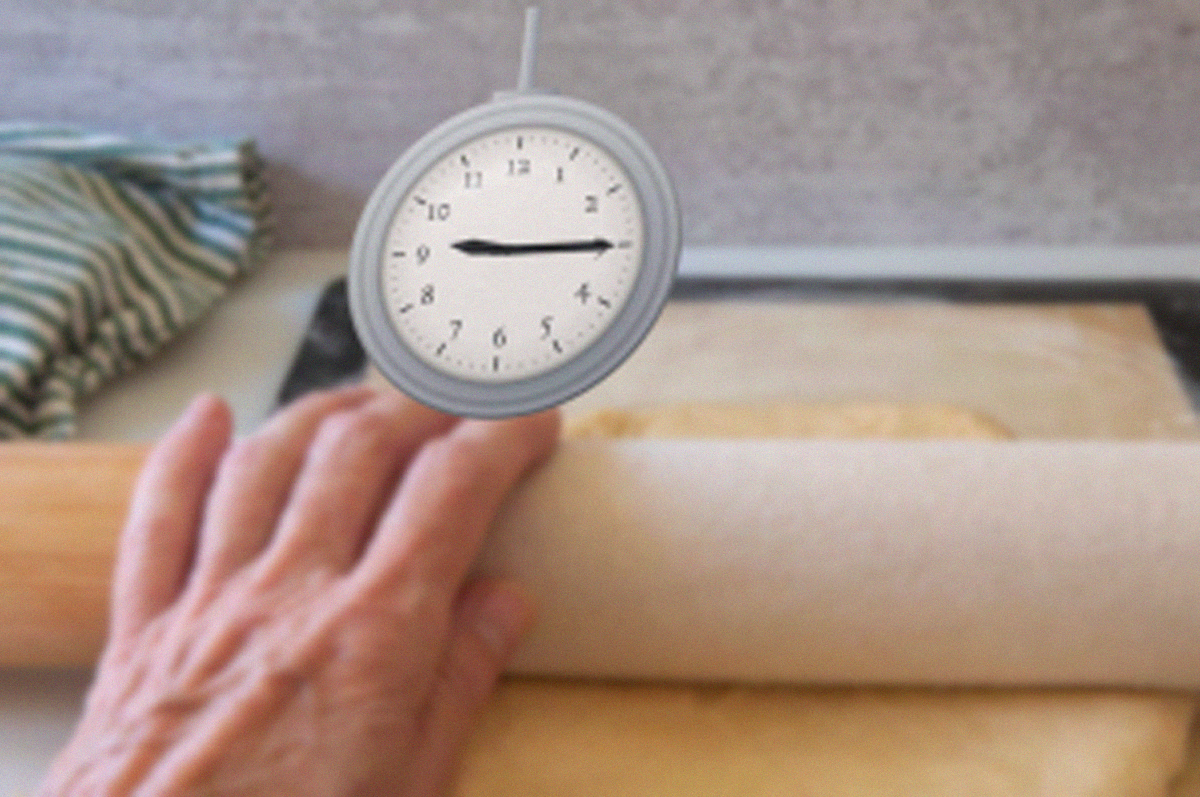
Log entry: h=9 m=15
